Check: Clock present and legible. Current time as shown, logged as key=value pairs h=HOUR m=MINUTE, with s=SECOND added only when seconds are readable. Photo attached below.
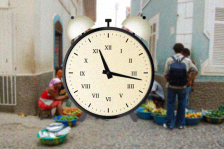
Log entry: h=11 m=17
